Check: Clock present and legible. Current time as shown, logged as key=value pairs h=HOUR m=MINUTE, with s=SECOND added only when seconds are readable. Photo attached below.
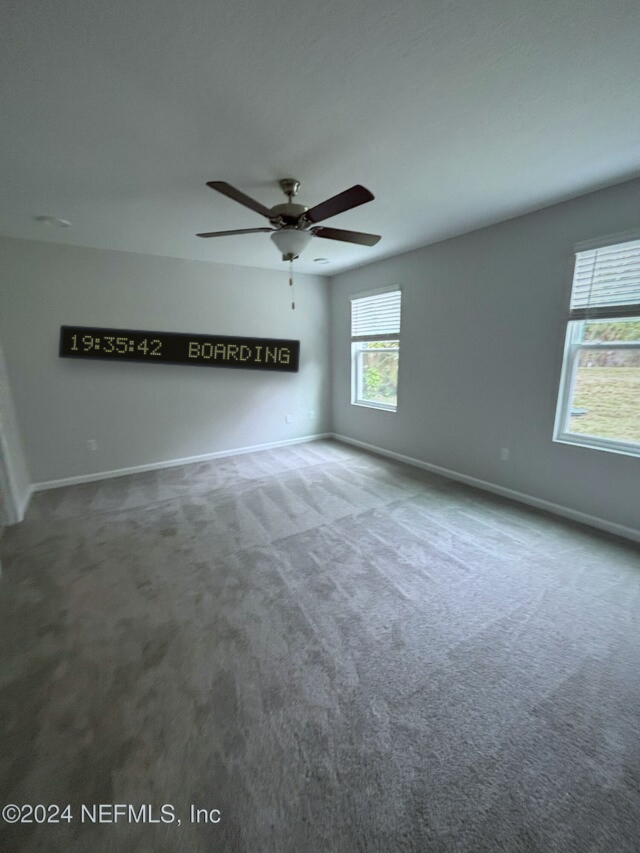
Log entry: h=19 m=35 s=42
